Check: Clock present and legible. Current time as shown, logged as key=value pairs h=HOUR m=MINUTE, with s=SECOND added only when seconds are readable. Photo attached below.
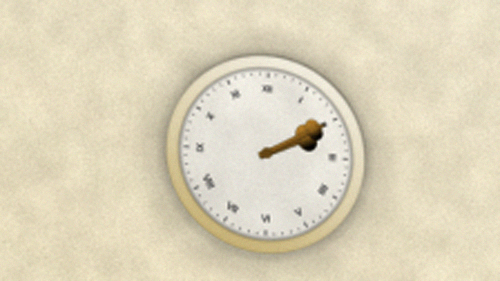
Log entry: h=2 m=10
